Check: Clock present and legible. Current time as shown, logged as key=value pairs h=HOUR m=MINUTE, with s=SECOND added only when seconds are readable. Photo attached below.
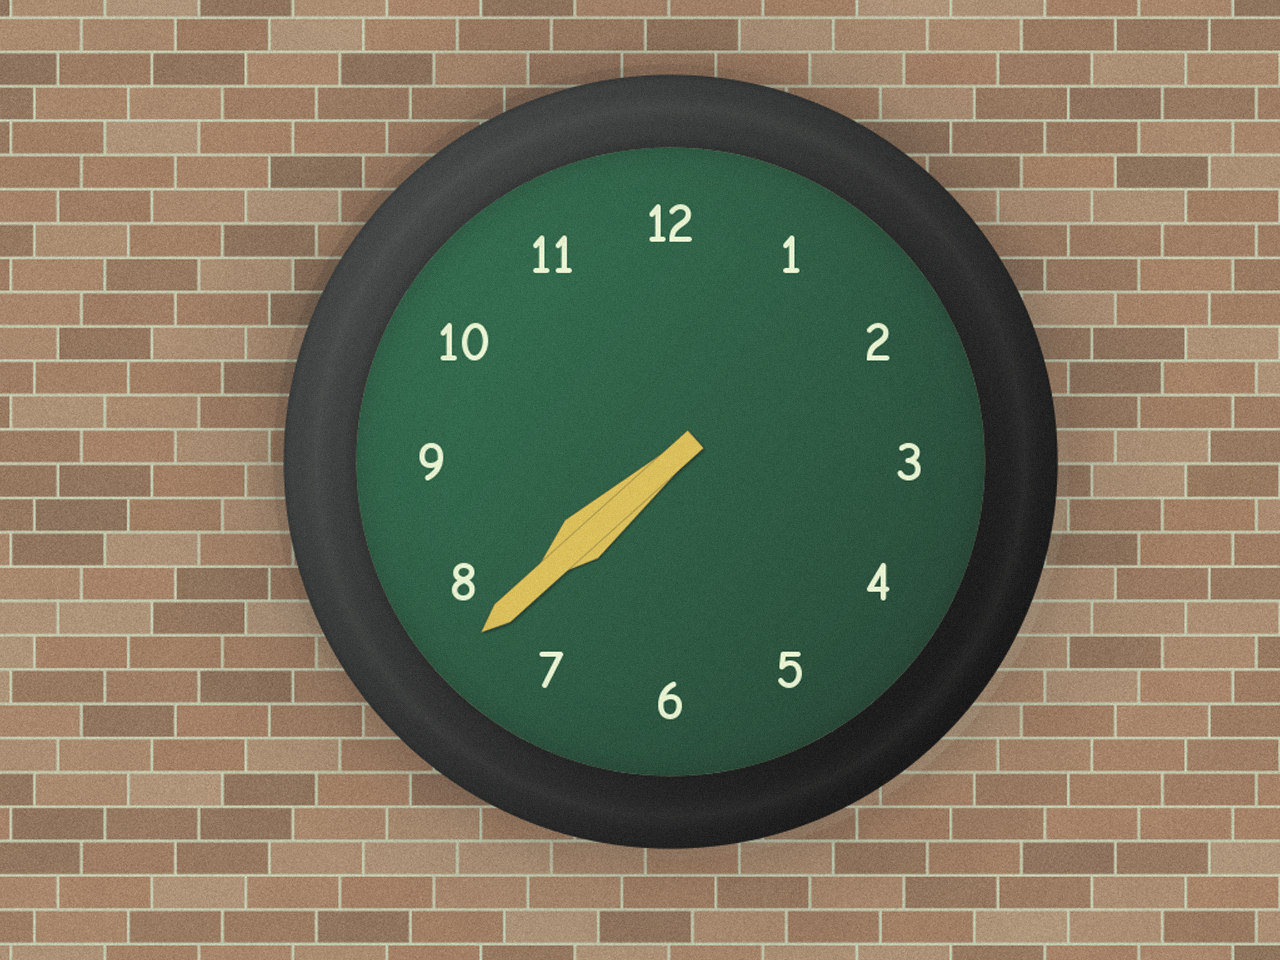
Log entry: h=7 m=38
